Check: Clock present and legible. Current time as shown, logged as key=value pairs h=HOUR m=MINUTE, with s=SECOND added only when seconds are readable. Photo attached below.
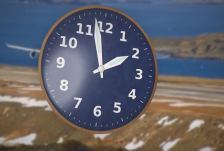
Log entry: h=1 m=58
